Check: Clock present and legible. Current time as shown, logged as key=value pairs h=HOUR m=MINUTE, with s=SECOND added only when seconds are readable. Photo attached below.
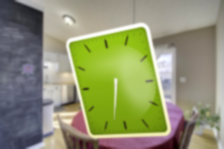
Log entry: h=6 m=33
